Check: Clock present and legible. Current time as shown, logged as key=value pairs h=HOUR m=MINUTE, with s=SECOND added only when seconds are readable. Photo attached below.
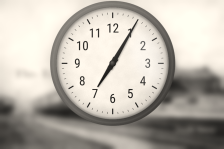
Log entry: h=7 m=5
